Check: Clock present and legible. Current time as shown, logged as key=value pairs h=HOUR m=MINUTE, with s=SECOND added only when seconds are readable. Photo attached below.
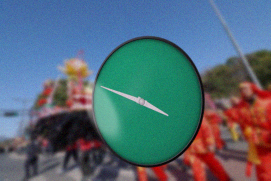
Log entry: h=3 m=48
